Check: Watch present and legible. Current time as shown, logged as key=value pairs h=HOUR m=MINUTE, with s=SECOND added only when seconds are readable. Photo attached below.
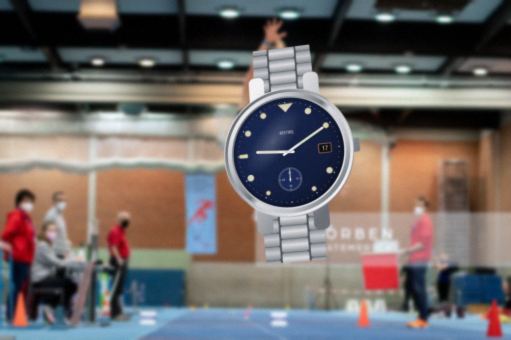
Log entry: h=9 m=10
